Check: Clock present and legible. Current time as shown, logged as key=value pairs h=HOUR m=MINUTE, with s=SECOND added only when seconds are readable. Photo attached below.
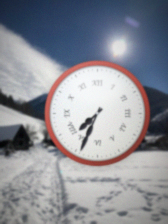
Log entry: h=7 m=34
